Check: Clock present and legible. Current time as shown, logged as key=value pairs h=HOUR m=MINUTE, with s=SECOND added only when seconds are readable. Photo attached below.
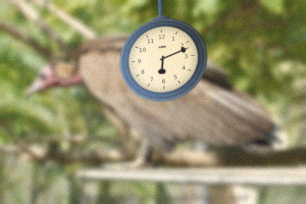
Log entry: h=6 m=12
